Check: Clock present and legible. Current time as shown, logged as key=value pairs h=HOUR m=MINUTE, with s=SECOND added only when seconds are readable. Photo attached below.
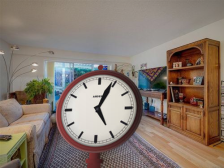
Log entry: h=5 m=4
